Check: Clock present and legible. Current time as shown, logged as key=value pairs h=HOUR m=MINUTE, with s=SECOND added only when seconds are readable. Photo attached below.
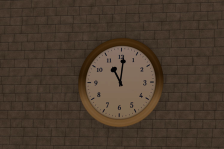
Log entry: h=11 m=1
